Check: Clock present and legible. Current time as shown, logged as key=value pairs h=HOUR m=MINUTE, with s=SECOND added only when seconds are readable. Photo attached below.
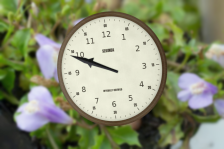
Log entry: h=9 m=49
